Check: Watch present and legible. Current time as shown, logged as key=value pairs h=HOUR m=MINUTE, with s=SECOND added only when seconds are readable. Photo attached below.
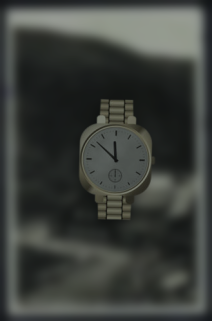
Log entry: h=11 m=52
